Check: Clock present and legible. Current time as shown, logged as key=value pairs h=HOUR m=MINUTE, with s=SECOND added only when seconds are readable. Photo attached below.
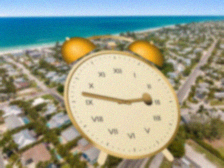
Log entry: h=2 m=47
